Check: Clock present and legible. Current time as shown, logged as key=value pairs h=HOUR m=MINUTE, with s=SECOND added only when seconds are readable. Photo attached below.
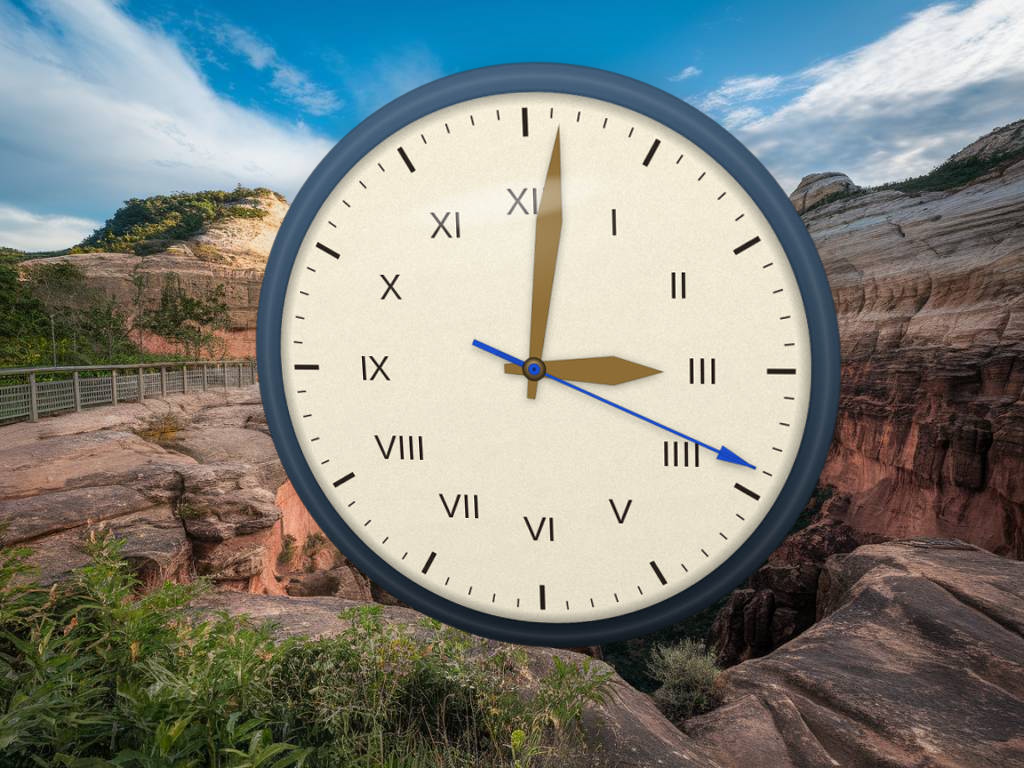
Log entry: h=3 m=1 s=19
